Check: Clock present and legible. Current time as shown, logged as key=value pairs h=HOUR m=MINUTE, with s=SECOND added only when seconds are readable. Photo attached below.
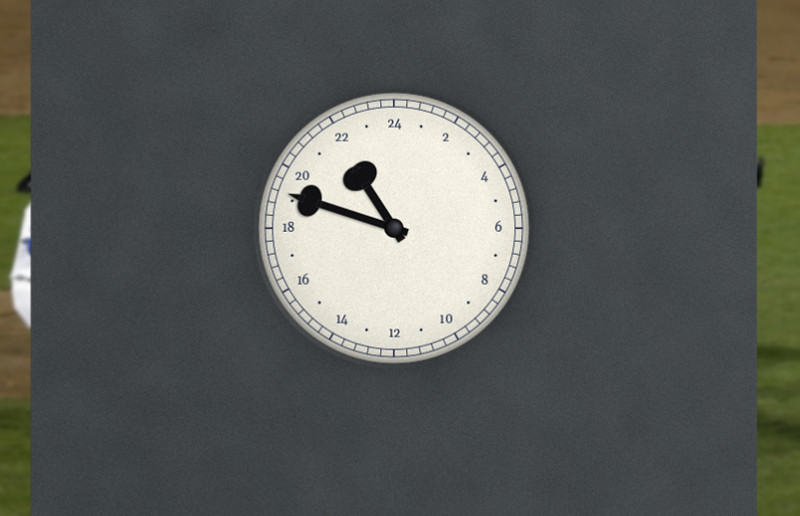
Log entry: h=21 m=48
